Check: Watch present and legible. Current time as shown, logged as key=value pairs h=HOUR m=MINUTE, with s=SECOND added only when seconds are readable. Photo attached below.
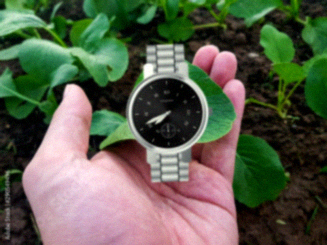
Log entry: h=7 m=41
